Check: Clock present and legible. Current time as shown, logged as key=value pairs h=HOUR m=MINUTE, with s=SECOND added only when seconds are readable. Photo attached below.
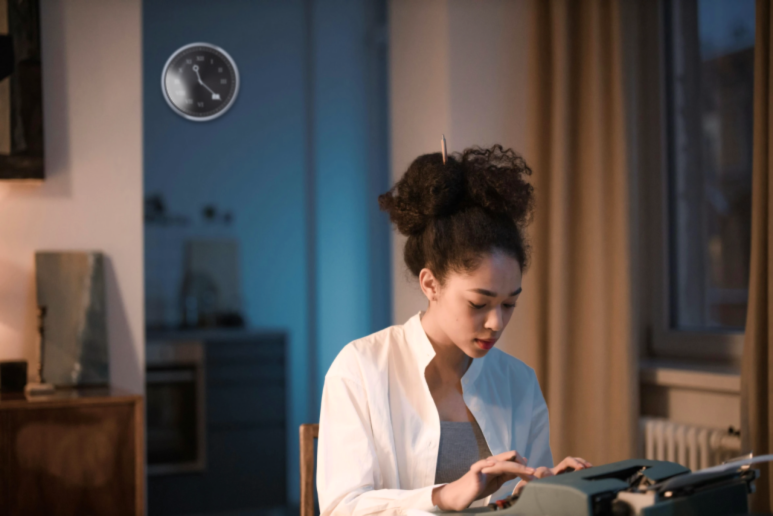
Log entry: h=11 m=22
